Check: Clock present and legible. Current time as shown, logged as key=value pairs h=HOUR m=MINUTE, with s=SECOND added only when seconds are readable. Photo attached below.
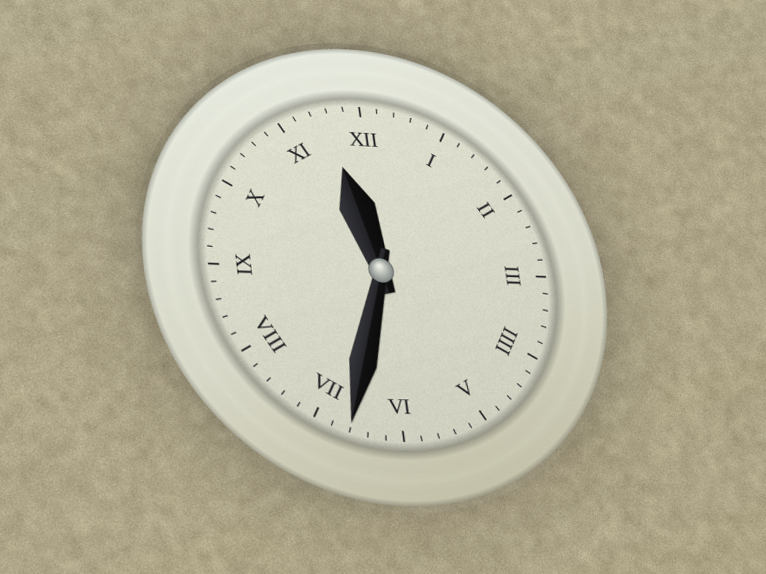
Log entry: h=11 m=33
